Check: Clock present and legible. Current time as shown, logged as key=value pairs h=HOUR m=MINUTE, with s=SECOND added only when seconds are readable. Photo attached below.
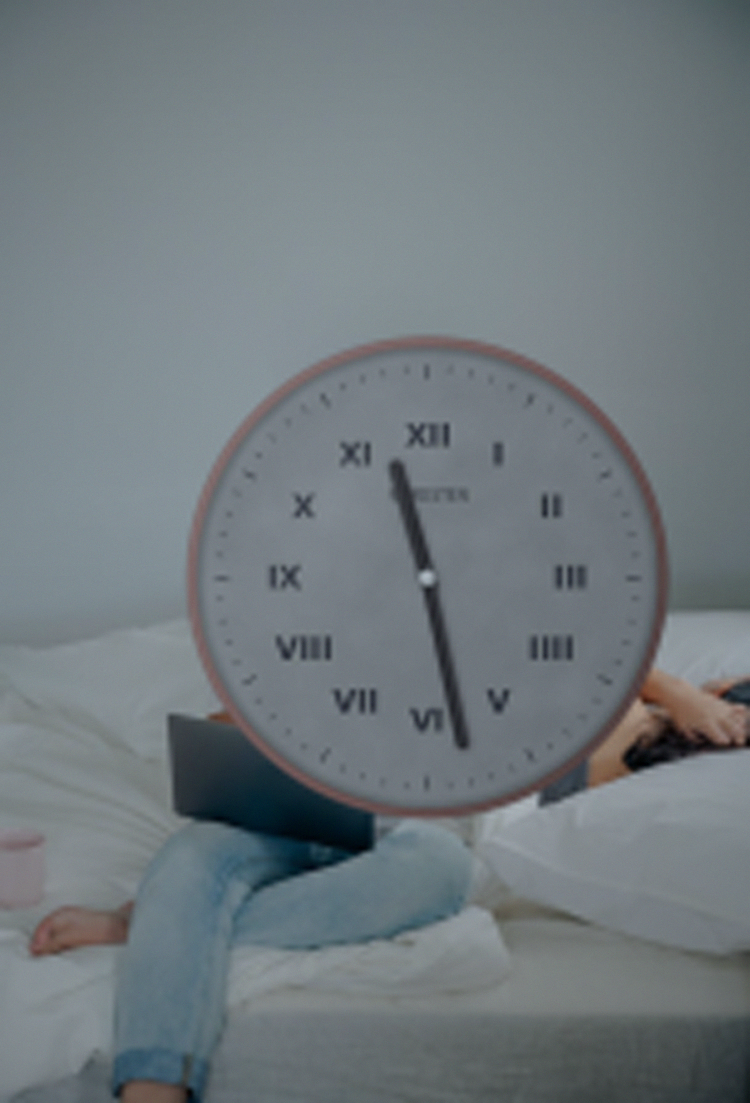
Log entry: h=11 m=28
